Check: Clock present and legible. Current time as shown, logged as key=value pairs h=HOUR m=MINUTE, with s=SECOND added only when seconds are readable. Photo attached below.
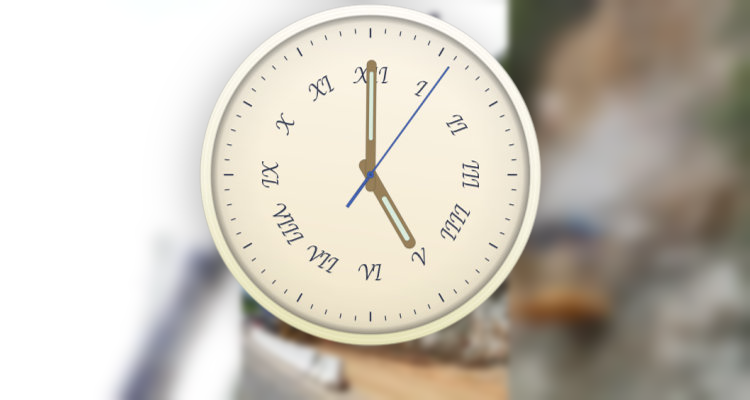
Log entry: h=5 m=0 s=6
